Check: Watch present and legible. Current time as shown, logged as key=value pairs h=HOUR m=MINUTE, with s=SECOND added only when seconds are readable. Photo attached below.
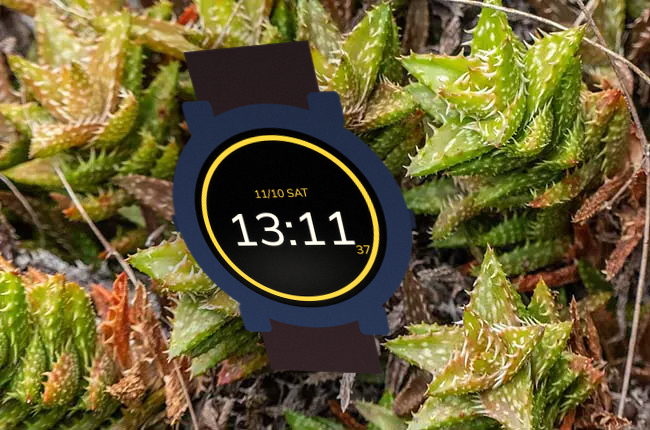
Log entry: h=13 m=11 s=37
